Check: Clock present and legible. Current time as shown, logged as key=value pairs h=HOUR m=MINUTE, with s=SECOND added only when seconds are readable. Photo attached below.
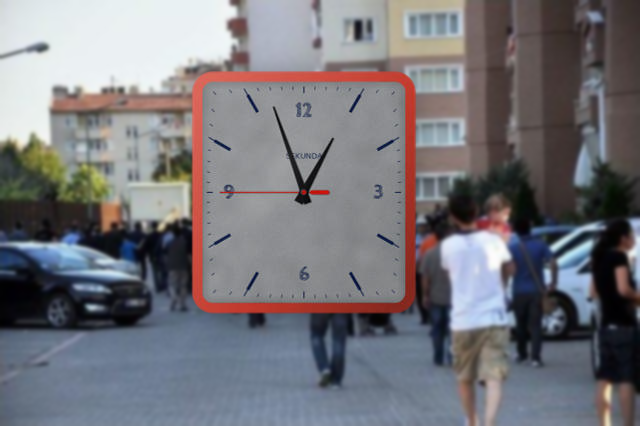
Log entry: h=12 m=56 s=45
